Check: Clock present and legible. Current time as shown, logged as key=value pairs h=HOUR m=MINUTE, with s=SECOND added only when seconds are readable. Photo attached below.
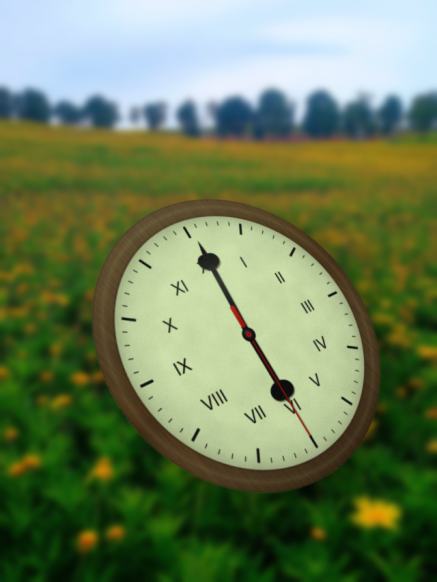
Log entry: h=6 m=0 s=30
